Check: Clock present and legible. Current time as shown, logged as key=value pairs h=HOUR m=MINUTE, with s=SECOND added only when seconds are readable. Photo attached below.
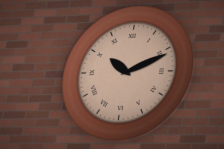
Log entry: h=10 m=11
